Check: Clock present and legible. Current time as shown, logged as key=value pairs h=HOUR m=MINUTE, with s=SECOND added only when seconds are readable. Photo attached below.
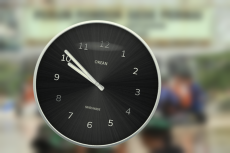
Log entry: h=9 m=51
